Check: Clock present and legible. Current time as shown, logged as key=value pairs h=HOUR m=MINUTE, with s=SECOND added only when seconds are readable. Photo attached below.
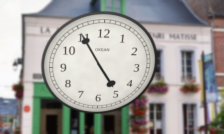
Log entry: h=4 m=55
